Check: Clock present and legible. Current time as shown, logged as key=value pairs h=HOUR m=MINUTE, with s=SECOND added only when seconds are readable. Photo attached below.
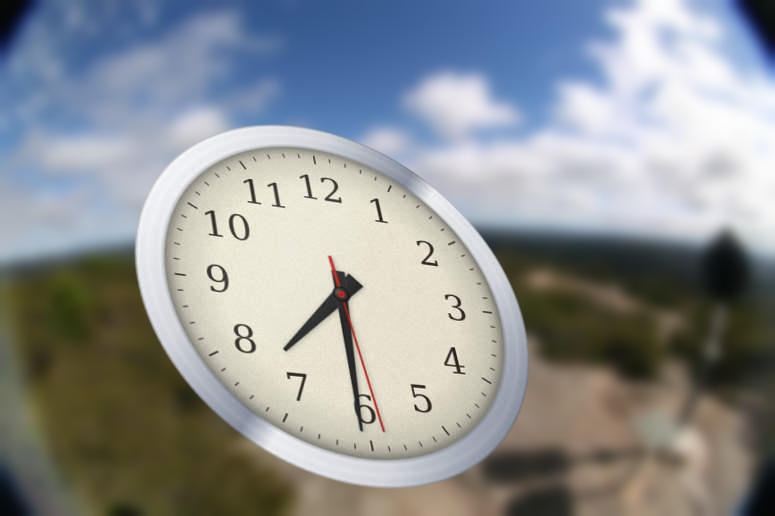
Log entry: h=7 m=30 s=29
